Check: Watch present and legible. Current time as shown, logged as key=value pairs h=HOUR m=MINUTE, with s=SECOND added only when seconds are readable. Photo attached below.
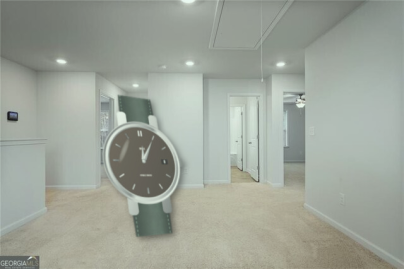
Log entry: h=12 m=5
